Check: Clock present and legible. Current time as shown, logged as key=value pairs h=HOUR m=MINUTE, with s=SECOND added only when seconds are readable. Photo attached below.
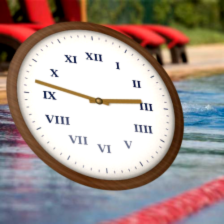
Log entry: h=2 m=47
